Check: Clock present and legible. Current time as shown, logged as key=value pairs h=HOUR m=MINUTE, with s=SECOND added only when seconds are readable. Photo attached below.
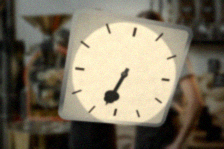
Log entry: h=6 m=33
